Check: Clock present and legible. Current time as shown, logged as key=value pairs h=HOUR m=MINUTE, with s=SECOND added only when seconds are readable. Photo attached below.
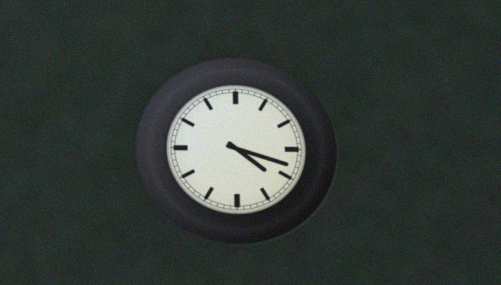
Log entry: h=4 m=18
